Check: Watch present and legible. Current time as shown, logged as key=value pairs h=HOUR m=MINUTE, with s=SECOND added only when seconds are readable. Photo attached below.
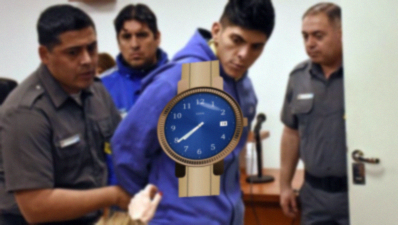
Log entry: h=7 m=39
